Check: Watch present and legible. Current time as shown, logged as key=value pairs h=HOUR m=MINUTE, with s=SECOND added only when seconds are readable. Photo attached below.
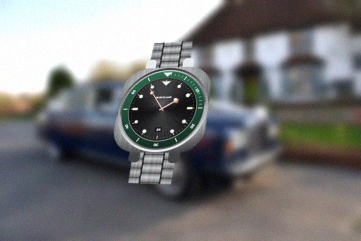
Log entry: h=1 m=54
